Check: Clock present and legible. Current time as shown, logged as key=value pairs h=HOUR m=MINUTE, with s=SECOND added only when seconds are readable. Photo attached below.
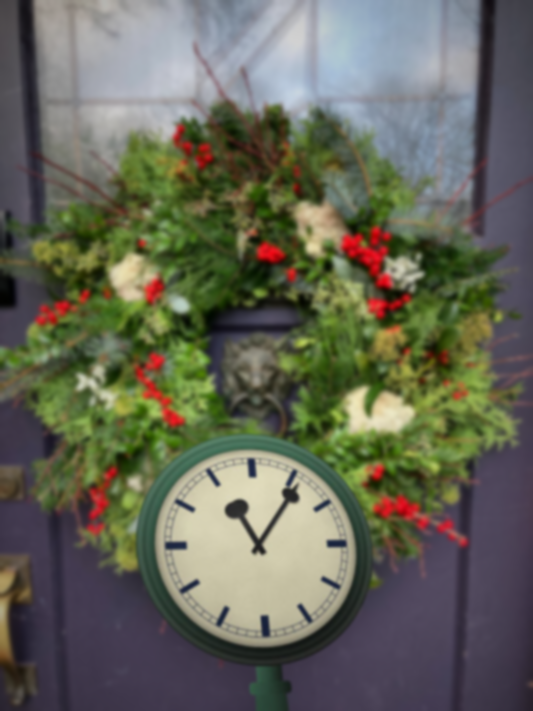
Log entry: h=11 m=6
